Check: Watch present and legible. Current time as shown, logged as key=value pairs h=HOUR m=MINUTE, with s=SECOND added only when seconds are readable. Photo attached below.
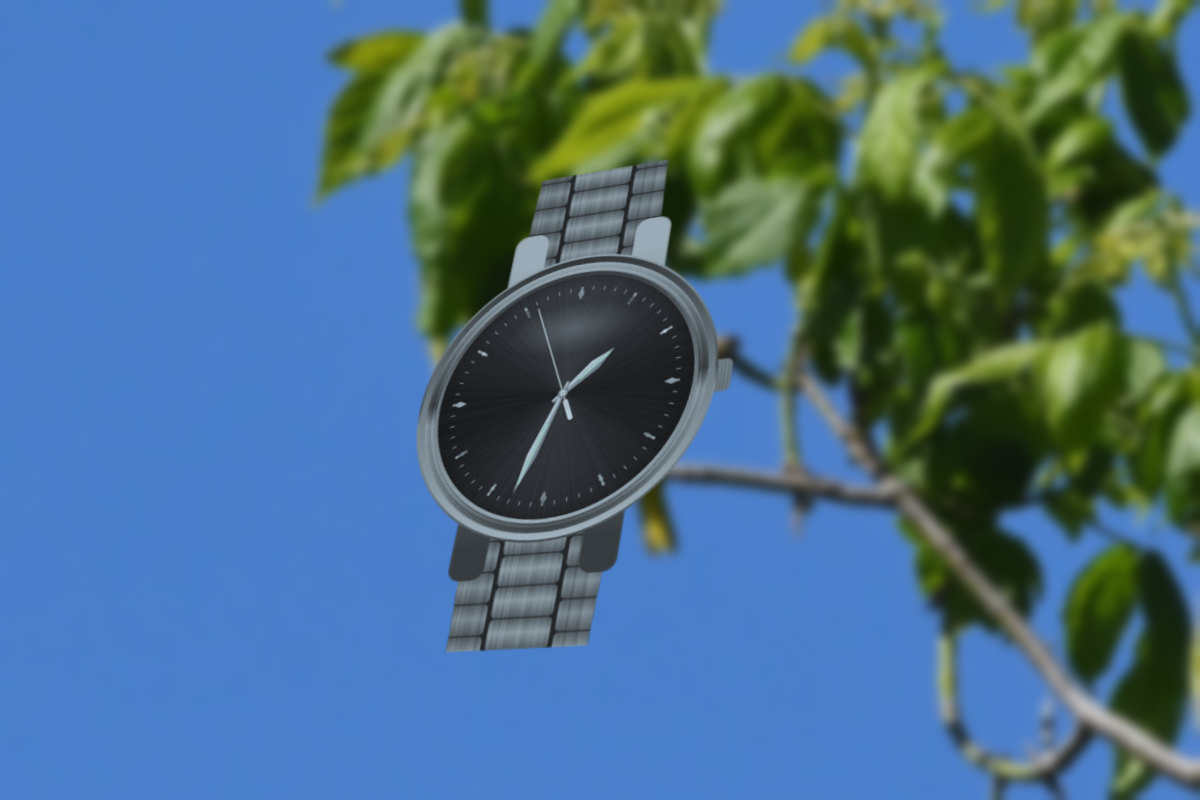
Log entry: h=1 m=32 s=56
